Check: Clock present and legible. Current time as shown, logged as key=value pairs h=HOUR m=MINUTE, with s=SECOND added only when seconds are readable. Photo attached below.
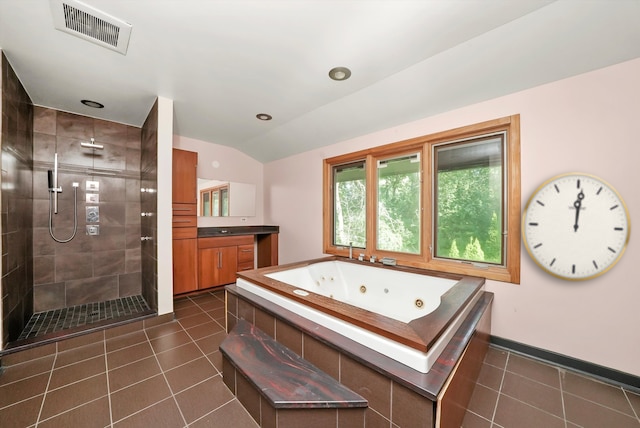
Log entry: h=12 m=1
